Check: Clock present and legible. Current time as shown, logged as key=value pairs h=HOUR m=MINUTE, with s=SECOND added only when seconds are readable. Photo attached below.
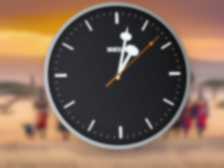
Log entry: h=1 m=2 s=8
